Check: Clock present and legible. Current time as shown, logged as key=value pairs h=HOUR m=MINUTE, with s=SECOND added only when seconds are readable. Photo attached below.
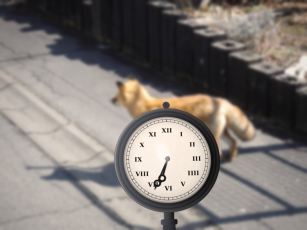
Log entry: h=6 m=34
